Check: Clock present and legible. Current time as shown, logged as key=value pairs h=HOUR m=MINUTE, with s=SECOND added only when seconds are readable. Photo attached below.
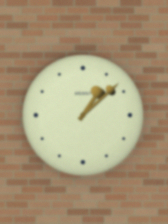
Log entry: h=1 m=8
